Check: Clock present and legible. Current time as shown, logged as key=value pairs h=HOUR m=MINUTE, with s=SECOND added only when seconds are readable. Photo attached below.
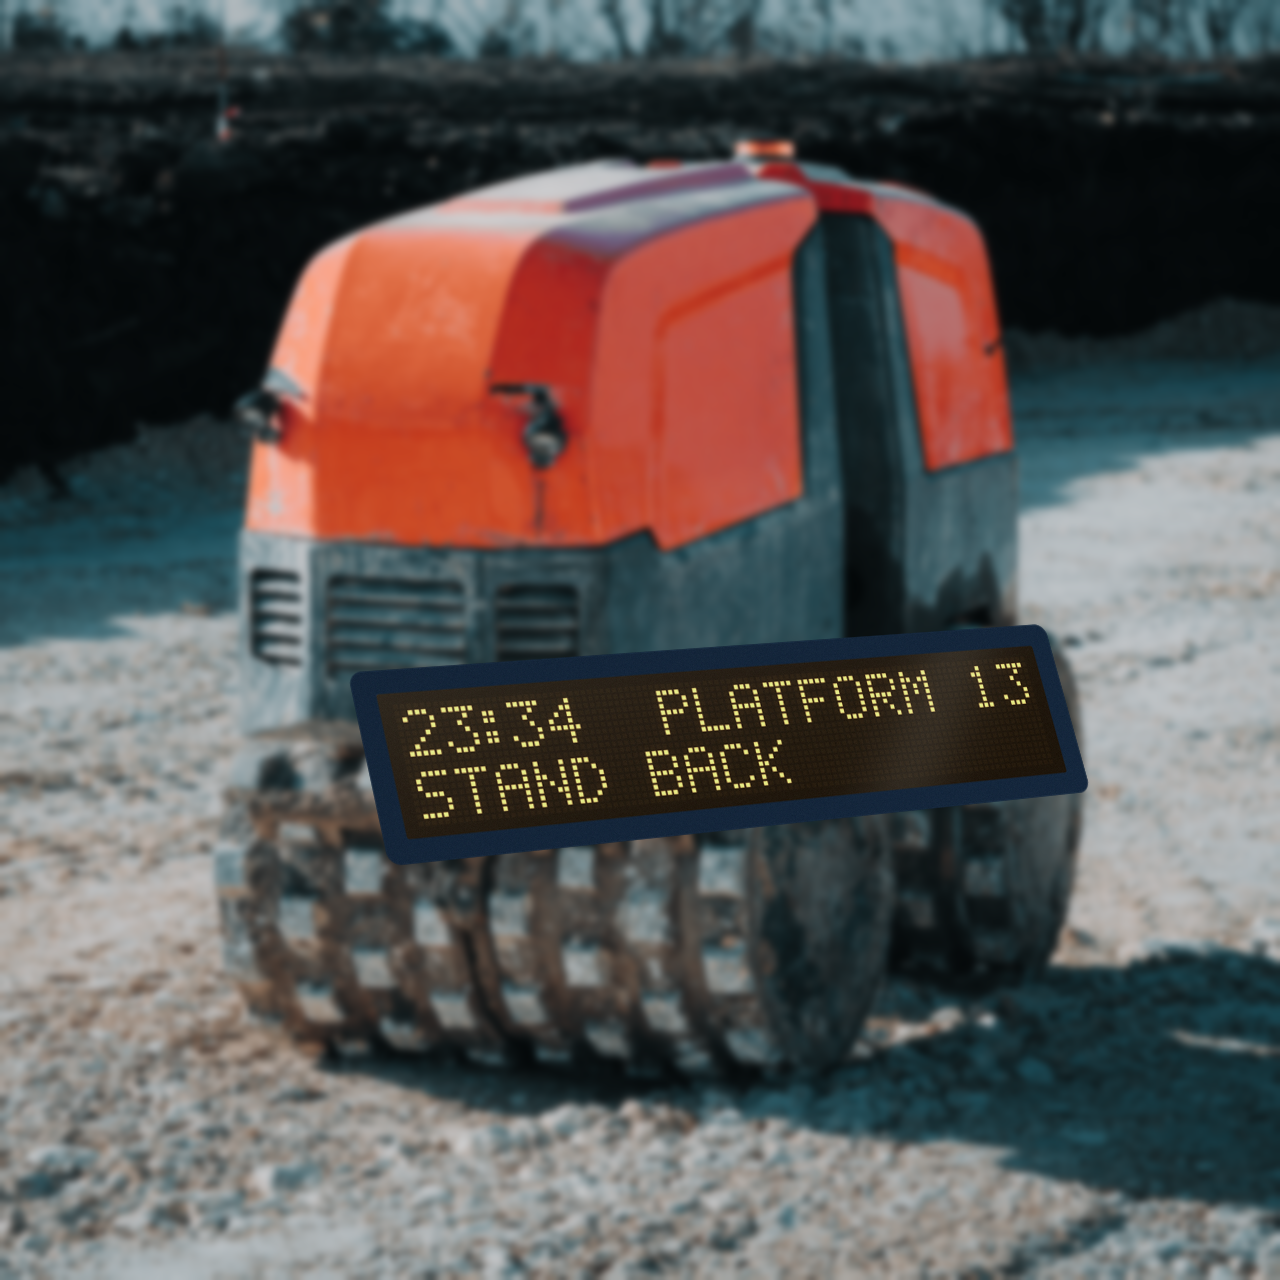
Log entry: h=23 m=34
